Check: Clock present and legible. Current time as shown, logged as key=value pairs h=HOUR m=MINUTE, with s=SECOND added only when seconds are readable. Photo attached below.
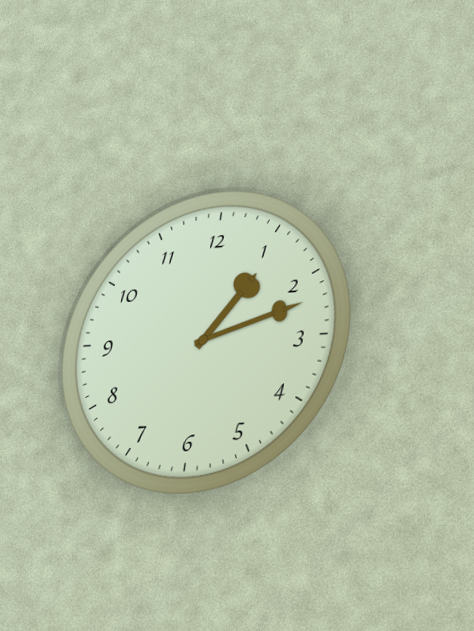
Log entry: h=1 m=12
